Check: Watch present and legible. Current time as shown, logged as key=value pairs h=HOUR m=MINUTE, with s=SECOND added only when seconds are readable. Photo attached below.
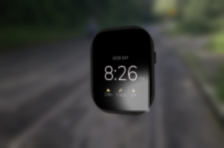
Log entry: h=8 m=26
